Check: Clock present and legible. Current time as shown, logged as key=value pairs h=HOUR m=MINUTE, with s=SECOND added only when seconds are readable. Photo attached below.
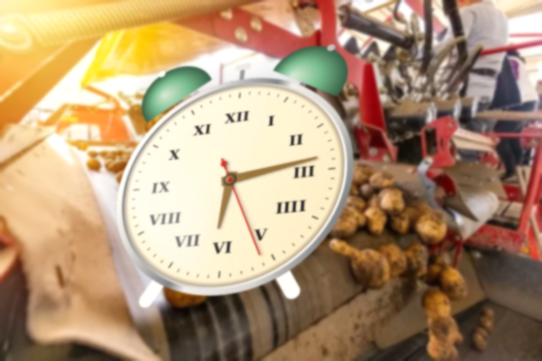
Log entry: h=6 m=13 s=26
